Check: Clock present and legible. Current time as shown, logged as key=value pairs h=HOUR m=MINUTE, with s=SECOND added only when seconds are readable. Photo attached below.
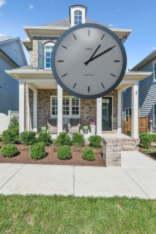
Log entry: h=1 m=10
